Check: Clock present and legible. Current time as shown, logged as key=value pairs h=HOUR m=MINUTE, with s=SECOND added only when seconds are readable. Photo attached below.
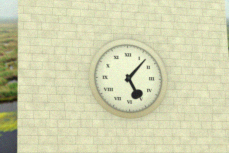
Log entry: h=5 m=7
